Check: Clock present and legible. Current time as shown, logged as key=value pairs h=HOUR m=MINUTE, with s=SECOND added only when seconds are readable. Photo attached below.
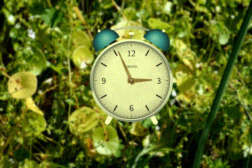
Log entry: h=2 m=56
